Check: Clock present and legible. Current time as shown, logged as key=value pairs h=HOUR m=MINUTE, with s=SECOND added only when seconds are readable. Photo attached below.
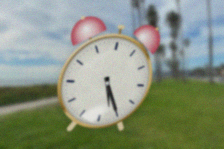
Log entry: h=5 m=25
